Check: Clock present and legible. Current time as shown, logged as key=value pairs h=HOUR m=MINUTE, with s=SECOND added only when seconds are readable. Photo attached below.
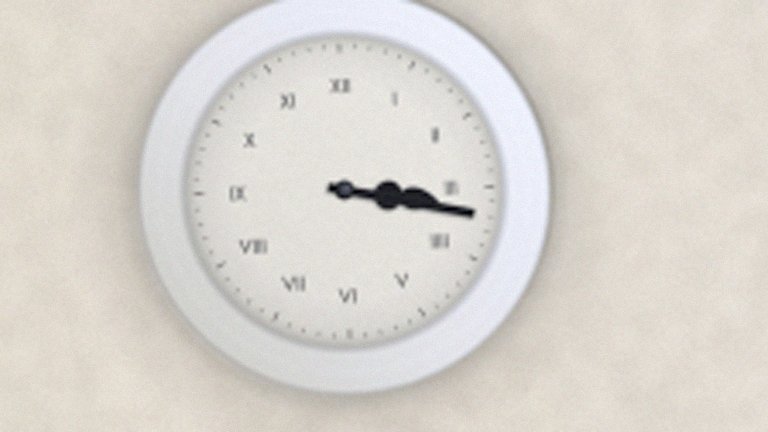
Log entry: h=3 m=17
